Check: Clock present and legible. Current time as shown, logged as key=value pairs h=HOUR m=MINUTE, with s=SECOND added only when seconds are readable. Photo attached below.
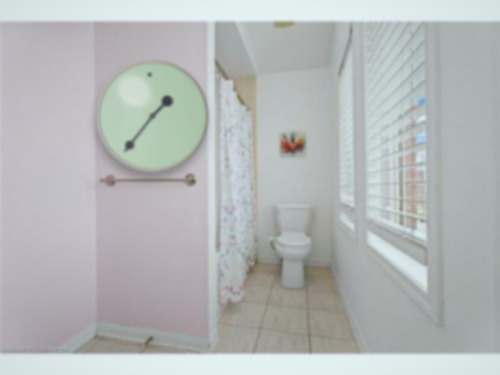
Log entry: h=1 m=37
